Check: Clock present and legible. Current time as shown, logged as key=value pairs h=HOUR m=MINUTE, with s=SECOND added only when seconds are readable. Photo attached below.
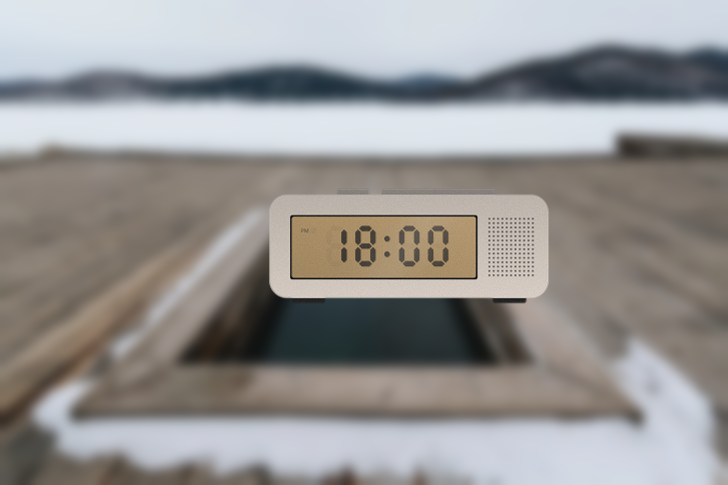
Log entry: h=18 m=0
